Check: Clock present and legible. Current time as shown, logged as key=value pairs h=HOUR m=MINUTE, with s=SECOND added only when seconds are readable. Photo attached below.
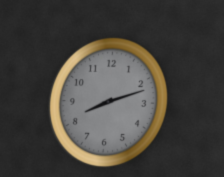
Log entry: h=8 m=12
